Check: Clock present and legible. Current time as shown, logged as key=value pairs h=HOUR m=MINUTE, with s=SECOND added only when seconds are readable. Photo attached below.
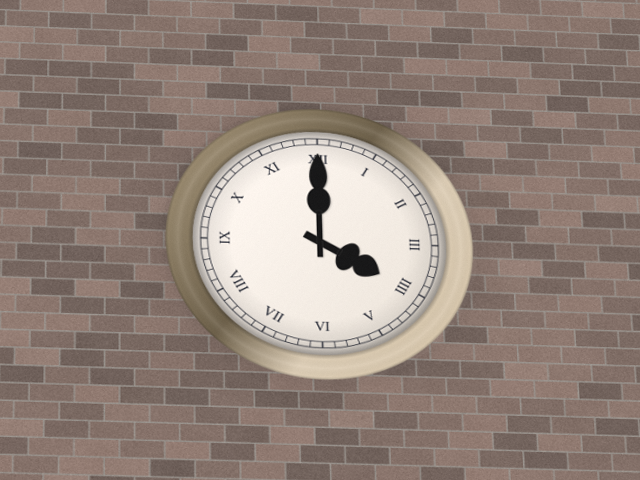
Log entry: h=4 m=0
